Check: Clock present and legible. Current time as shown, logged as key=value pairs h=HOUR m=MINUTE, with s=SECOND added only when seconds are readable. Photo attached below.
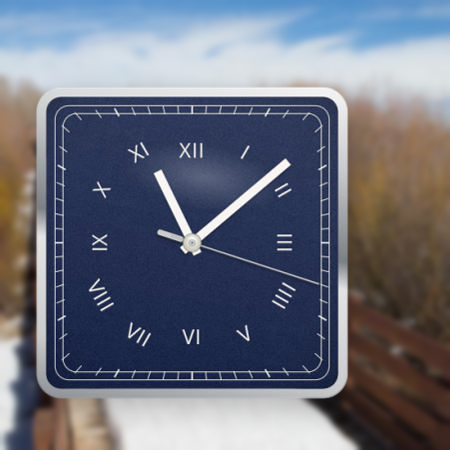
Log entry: h=11 m=8 s=18
